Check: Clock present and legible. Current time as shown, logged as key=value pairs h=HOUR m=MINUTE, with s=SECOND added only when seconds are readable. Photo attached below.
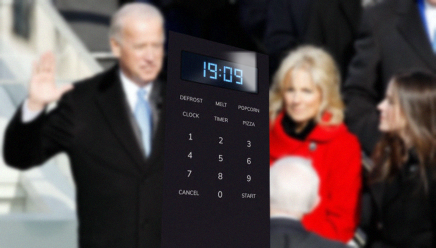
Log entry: h=19 m=9
